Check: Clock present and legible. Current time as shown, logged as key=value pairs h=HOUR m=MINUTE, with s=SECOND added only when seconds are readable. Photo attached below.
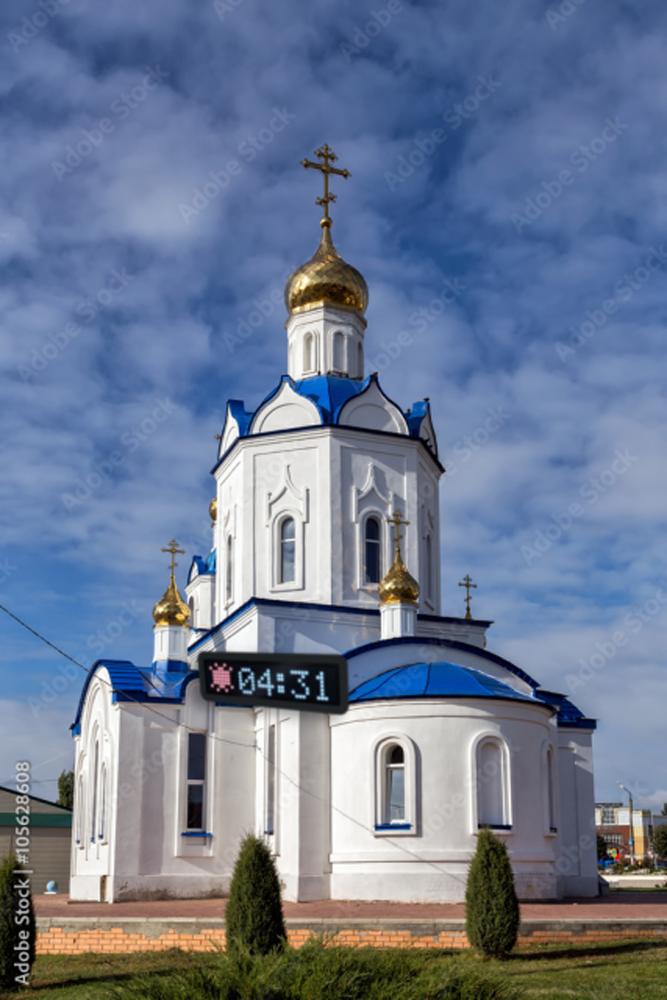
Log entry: h=4 m=31
